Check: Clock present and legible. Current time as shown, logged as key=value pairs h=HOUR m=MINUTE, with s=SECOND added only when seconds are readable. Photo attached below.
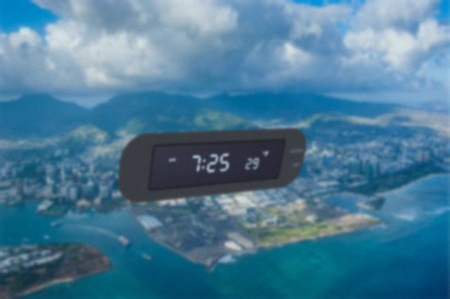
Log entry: h=7 m=25
